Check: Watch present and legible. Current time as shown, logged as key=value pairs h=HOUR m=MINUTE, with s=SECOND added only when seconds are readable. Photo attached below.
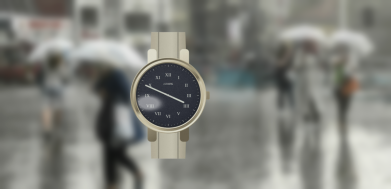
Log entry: h=3 m=49
